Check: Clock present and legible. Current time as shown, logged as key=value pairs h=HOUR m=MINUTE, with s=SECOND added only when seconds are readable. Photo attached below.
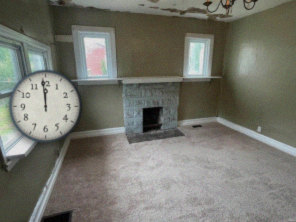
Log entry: h=11 m=59
